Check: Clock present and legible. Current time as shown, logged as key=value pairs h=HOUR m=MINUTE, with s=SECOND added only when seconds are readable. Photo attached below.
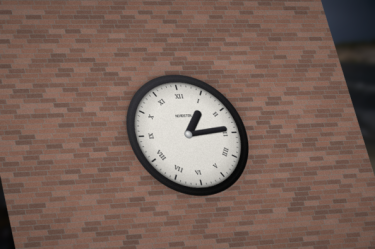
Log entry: h=1 m=14
